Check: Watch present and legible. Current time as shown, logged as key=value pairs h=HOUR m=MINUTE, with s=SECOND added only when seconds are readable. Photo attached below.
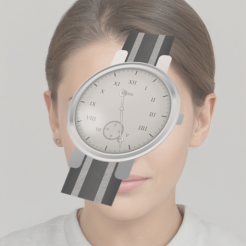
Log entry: h=11 m=27
